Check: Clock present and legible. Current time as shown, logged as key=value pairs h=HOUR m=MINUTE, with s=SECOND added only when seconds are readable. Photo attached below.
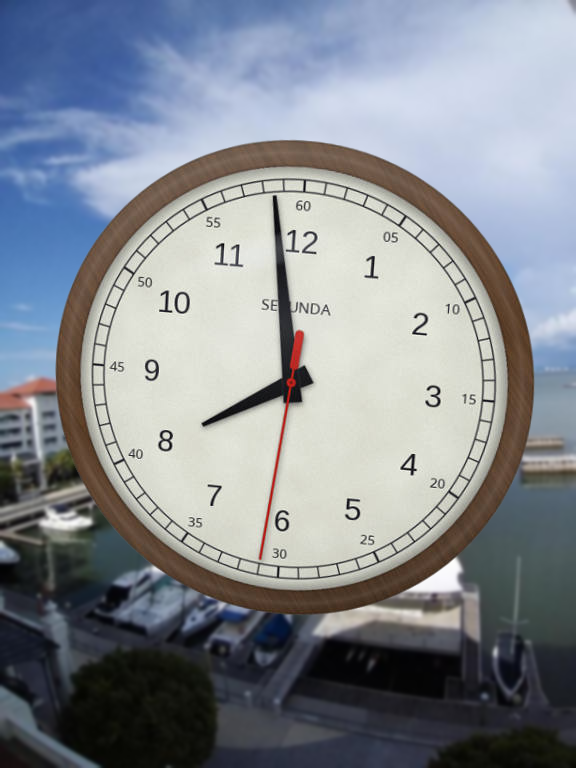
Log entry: h=7 m=58 s=31
